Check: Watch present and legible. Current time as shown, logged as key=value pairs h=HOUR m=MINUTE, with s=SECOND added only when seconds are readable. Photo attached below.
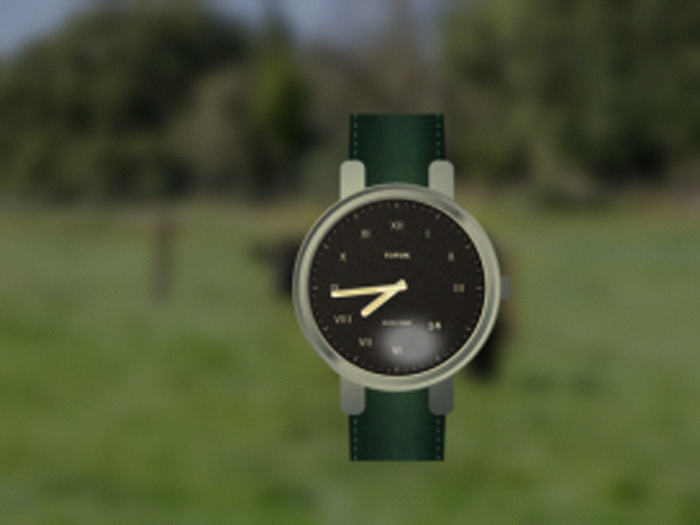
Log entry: h=7 m=44
